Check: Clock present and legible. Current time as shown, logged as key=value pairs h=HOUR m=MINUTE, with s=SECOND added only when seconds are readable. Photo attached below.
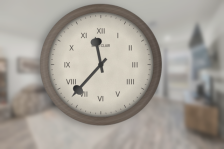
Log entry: h=11 m=37
